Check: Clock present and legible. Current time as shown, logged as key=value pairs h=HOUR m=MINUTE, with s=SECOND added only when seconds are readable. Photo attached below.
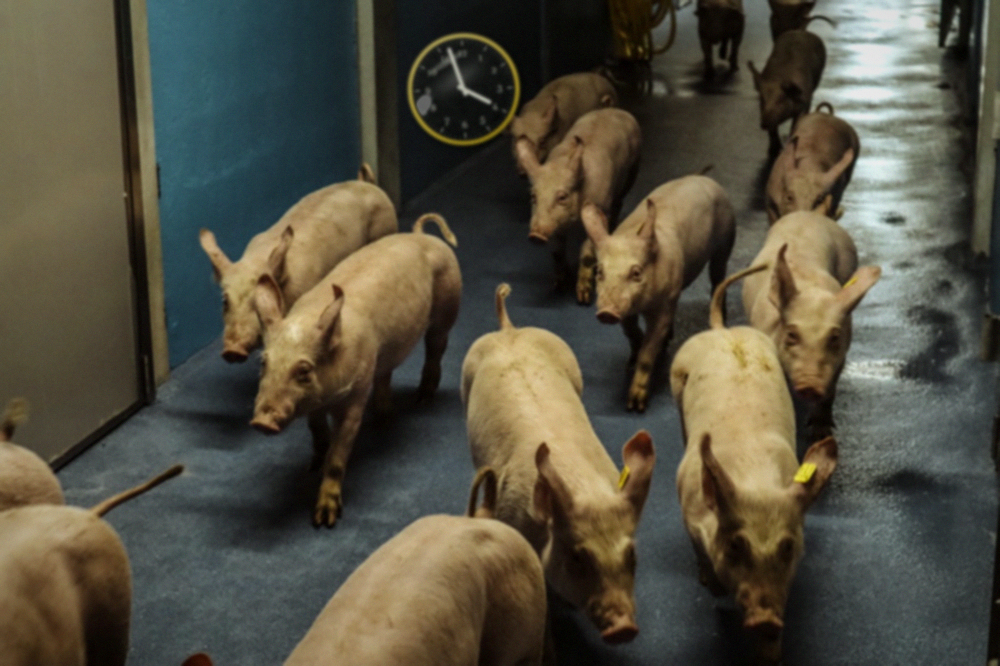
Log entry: h=3 m=57
